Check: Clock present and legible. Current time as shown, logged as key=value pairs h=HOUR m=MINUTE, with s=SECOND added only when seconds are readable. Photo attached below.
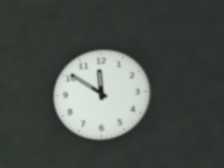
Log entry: h=11 m=51
